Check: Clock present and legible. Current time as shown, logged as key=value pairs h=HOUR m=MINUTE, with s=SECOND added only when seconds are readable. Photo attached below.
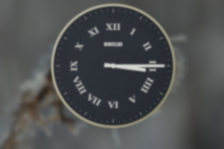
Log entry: h=3 m=15
